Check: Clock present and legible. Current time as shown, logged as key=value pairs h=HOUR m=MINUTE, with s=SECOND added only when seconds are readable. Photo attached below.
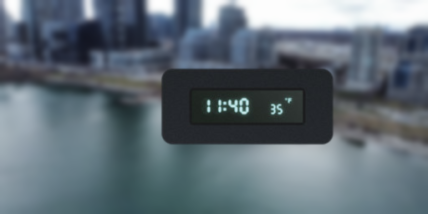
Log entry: h=11 m=40
